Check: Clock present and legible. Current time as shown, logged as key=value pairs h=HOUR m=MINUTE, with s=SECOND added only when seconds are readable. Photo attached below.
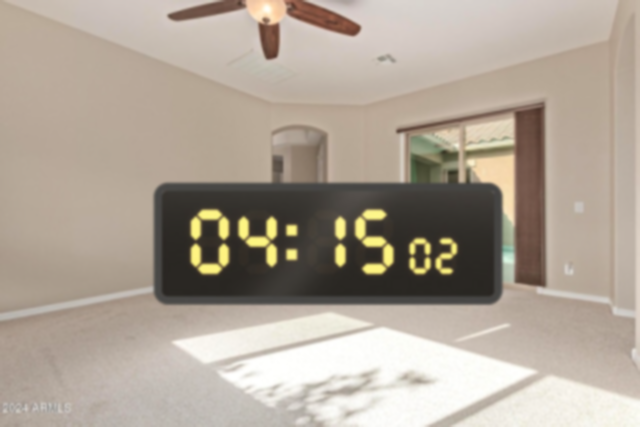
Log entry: h=4 m=15 s=2
